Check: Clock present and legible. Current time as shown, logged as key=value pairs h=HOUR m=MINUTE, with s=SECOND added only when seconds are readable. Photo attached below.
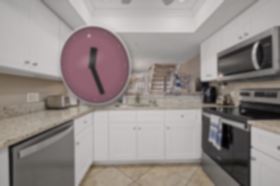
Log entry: h=12 m=27
